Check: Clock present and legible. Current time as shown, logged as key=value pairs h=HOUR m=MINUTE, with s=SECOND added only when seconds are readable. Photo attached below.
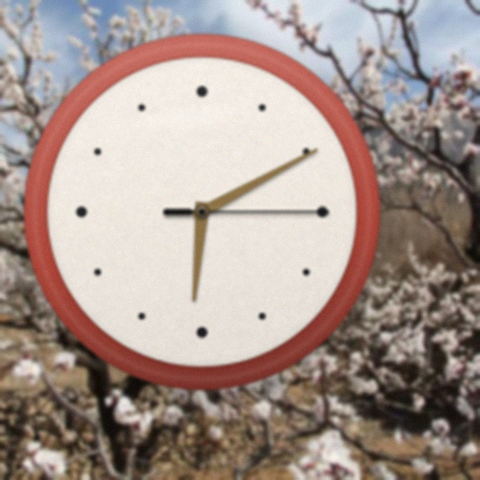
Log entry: h=6 m=10 s=15
